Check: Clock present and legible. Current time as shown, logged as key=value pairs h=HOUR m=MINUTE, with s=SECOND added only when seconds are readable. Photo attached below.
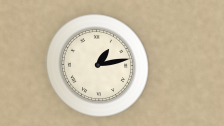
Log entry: h=1 m=13
